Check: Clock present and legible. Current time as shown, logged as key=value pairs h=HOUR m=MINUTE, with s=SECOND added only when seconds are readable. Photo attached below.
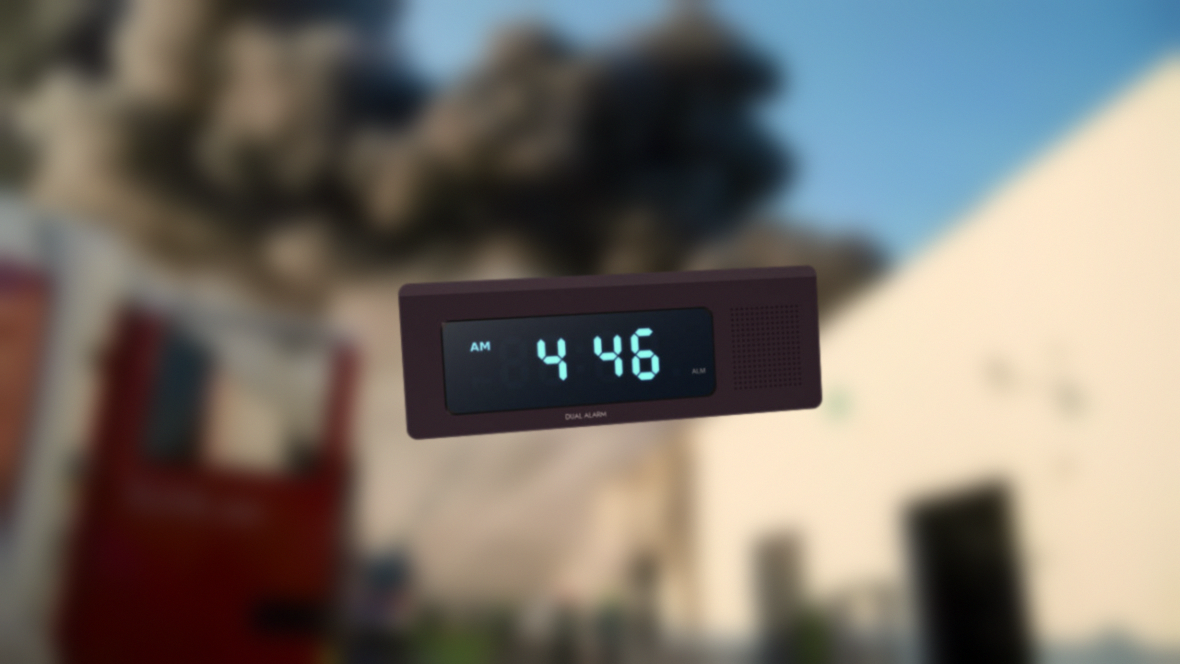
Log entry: h=4 m=46
